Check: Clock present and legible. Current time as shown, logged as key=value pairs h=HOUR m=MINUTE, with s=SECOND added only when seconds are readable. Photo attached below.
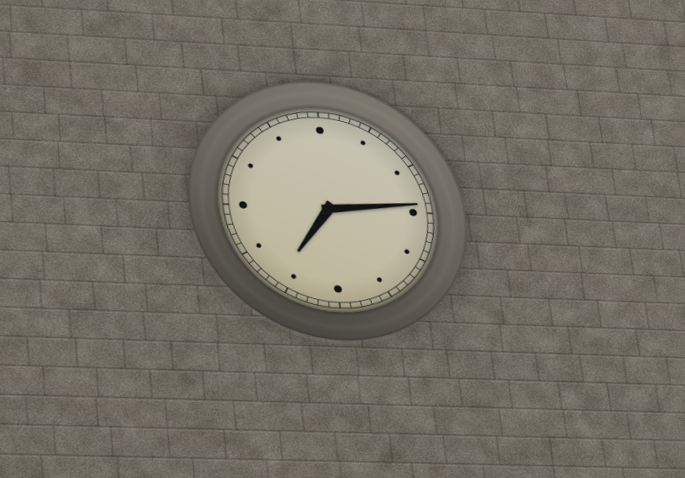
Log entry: h=7 m=14
